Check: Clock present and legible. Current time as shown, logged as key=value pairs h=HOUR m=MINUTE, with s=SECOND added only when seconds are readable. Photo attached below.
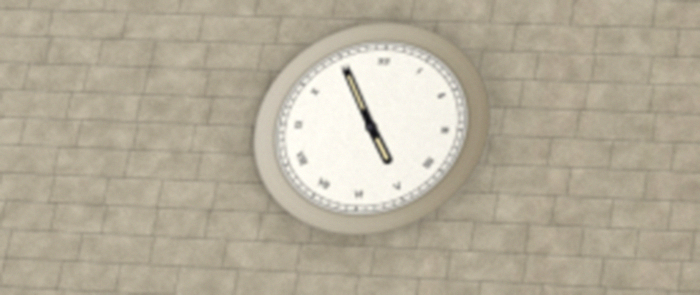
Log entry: h=4 m=55
